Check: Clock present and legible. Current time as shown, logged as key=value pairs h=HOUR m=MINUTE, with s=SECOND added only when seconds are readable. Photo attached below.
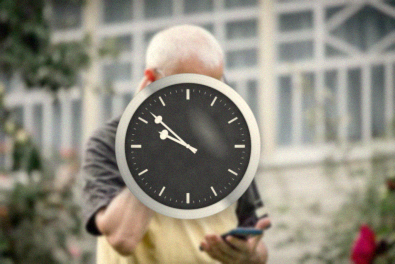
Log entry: h=9 m=52
